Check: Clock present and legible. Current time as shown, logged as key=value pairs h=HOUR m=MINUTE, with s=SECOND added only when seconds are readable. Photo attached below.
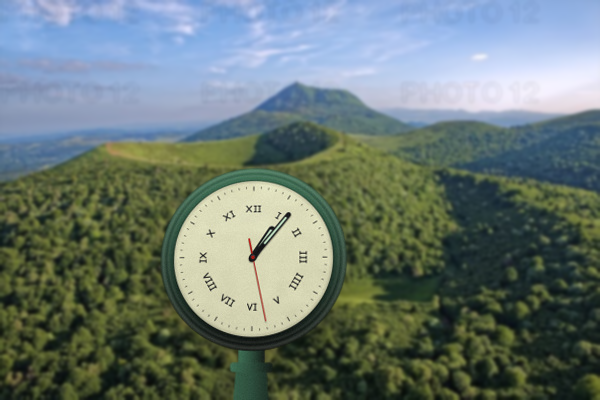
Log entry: h=1 m=6 s=28
